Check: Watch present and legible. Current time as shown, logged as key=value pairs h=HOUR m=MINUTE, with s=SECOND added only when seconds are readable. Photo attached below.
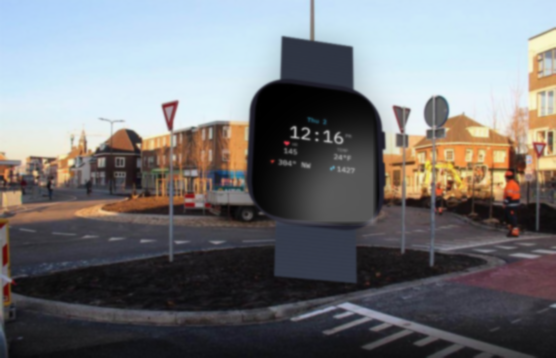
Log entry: h=12 m=16
